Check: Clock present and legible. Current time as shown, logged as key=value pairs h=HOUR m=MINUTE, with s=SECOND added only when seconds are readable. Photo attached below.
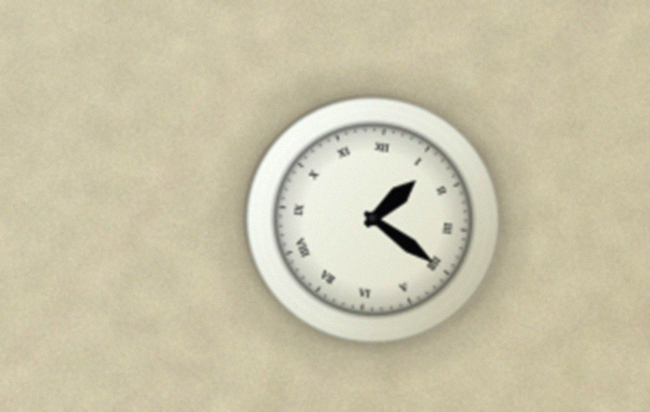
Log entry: h=1 m=20
